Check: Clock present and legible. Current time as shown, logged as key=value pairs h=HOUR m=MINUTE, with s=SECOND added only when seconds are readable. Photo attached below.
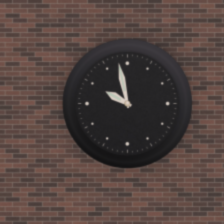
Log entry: h=9 m=58
